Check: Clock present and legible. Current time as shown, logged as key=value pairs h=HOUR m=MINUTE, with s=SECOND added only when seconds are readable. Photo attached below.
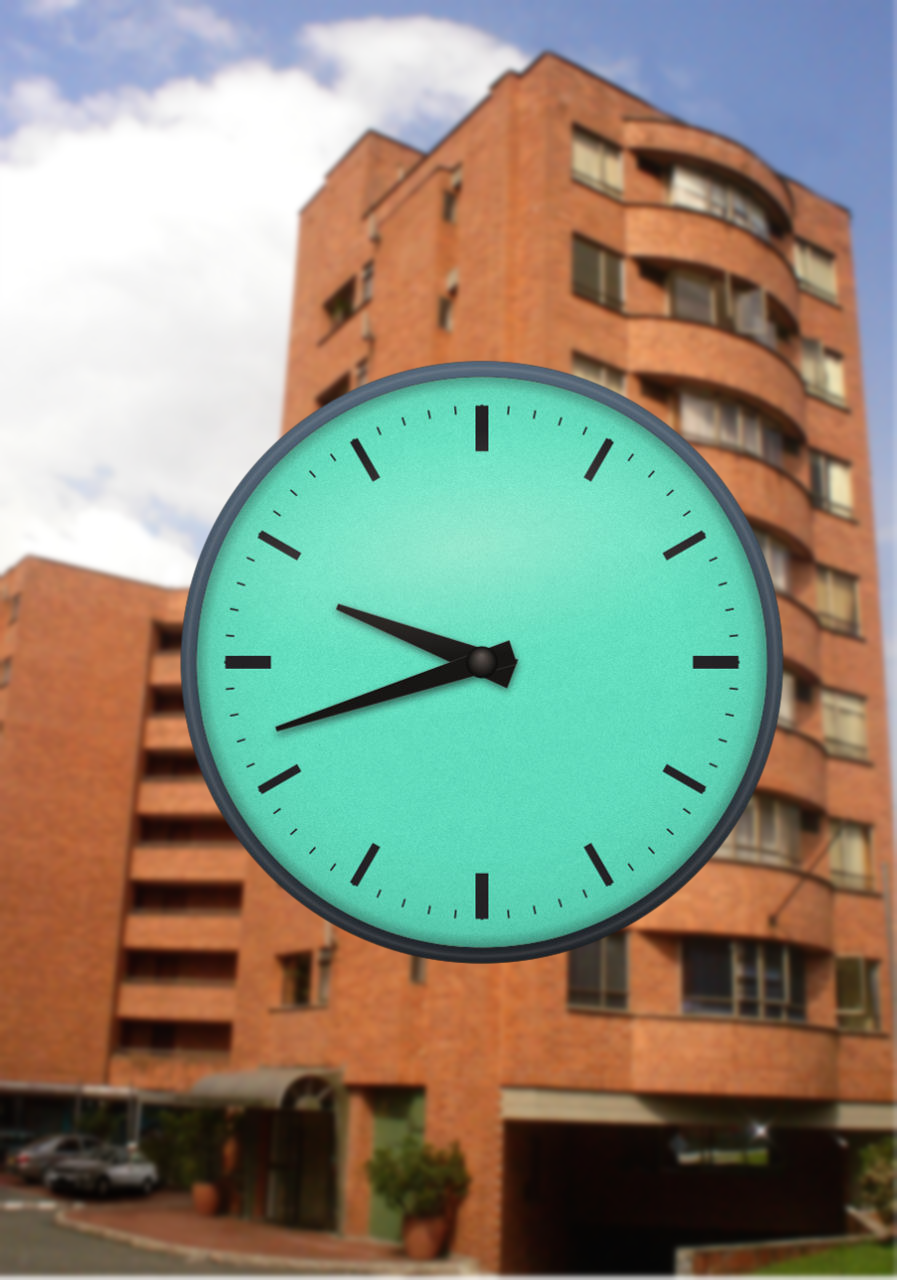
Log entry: h=9 m=42
